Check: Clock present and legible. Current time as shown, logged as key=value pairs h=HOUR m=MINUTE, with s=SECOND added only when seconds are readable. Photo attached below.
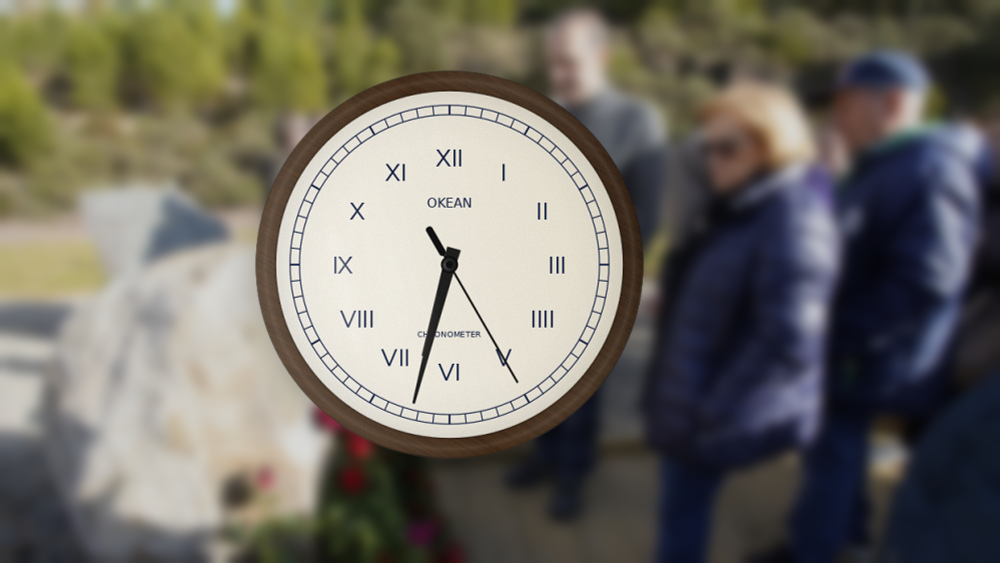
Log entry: h=6 m=32 s=25
